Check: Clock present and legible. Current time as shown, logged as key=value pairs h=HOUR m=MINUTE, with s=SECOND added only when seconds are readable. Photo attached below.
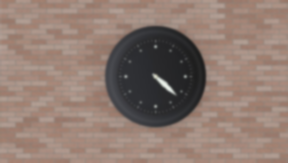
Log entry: h=4 m=22
